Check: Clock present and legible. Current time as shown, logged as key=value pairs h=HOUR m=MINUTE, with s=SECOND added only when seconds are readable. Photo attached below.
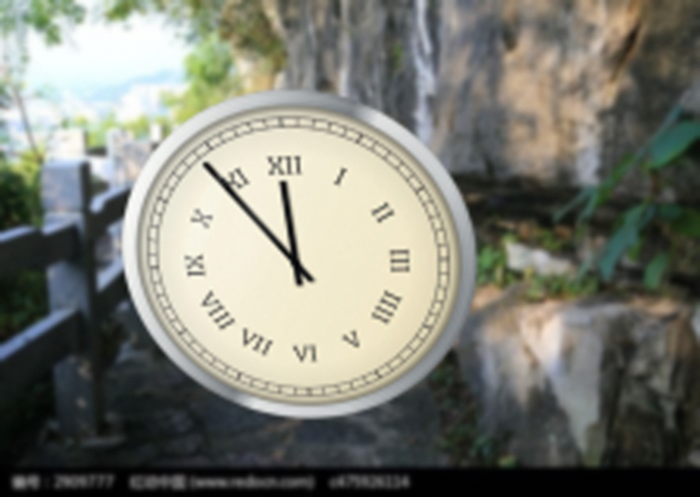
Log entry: h=11 m=54
